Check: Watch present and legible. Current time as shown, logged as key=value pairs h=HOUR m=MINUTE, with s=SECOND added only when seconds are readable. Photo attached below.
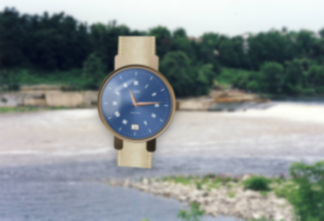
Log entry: h=11 m=14
